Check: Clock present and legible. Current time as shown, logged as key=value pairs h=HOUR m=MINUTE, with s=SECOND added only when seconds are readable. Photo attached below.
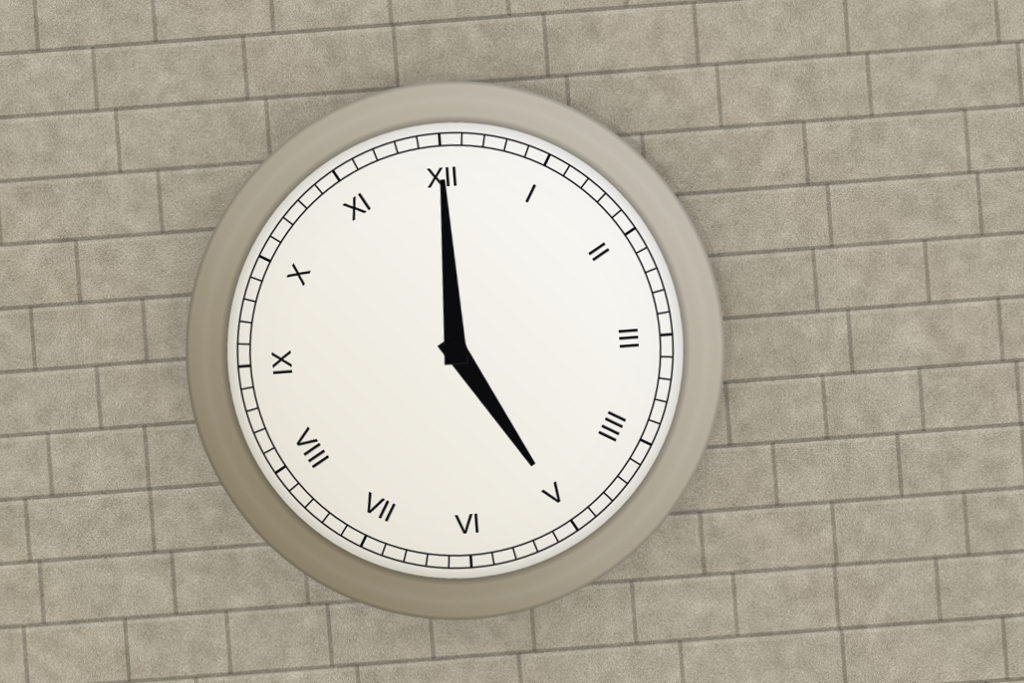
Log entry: h=5 m=0
